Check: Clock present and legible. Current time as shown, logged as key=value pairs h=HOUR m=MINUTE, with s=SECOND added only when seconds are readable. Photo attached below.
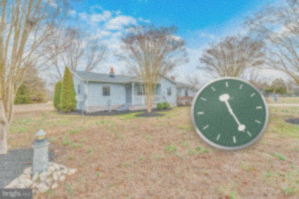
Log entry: h=11 m=26
